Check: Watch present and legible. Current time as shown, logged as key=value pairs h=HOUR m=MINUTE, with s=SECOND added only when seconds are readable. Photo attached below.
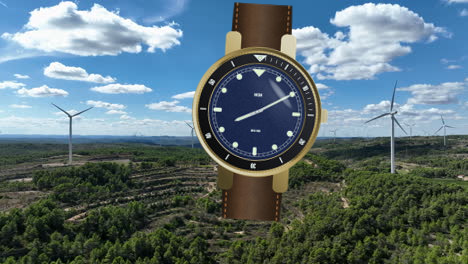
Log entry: h=8 m=10
